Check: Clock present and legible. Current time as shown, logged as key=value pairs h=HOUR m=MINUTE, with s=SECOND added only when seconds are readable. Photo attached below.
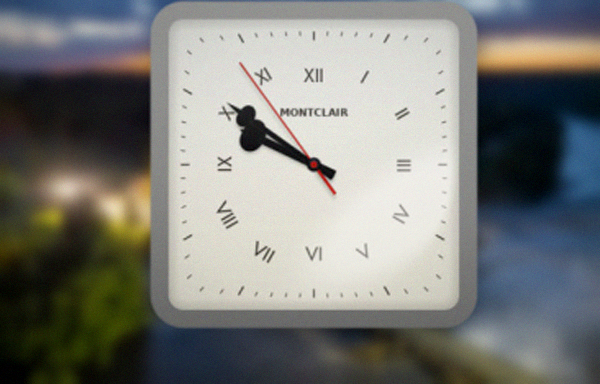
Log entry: h=9 m=50 s=54
